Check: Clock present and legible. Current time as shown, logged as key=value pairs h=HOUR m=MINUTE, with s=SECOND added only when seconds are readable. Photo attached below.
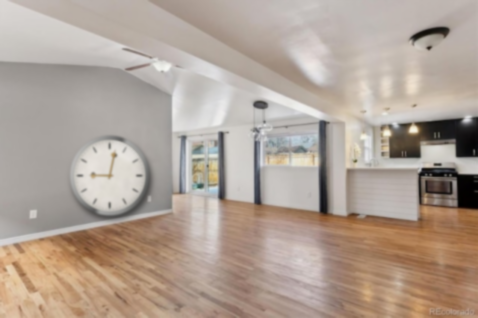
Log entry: h=9 m=2
